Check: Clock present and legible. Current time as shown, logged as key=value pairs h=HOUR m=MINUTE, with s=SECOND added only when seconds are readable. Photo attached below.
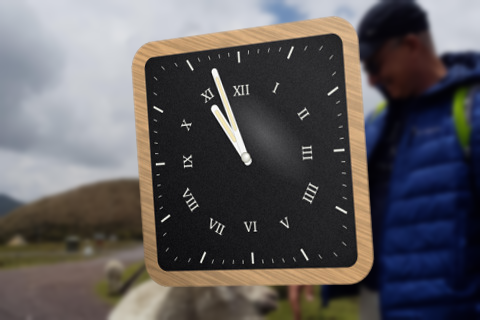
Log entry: h=10 m=57
